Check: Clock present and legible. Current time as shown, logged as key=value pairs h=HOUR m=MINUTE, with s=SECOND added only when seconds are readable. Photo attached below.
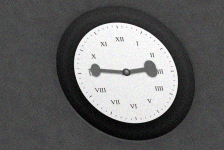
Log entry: h=2 m=46
